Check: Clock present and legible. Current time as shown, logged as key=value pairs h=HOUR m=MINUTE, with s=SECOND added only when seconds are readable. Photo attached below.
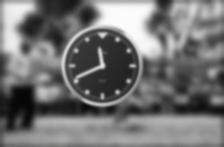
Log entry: h=11 m=41
